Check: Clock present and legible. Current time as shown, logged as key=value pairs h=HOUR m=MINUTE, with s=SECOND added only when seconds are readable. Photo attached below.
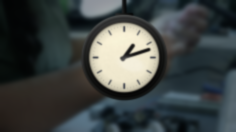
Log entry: h=1 m=12
